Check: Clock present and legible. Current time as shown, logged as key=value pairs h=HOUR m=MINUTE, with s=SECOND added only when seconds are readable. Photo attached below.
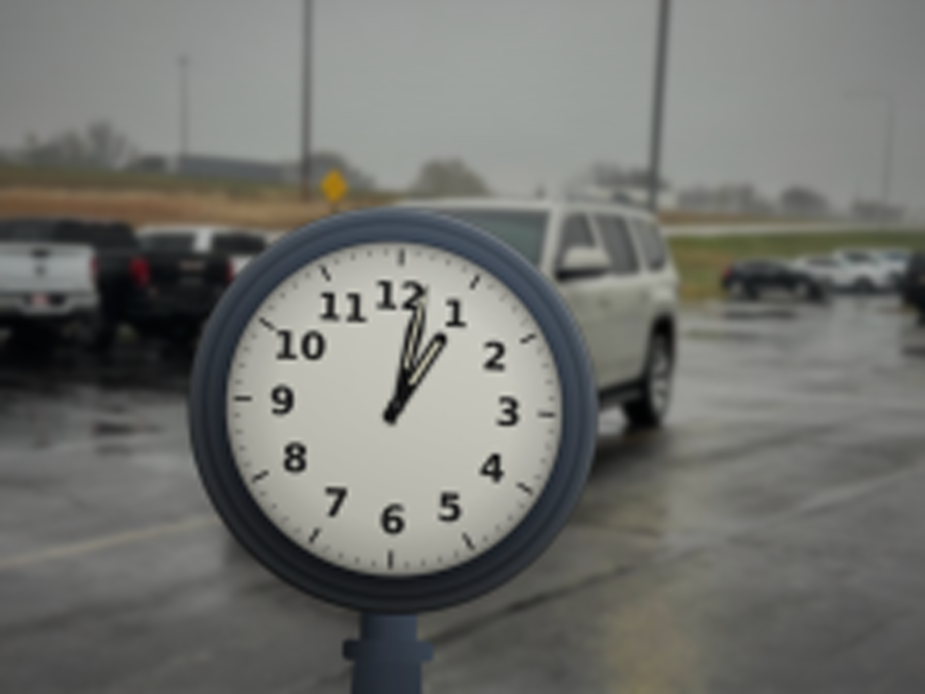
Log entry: h=1 m=2
